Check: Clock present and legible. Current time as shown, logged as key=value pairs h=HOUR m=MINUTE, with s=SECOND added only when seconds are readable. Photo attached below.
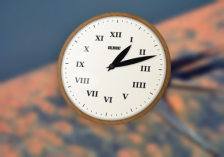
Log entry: h=1 m=12
